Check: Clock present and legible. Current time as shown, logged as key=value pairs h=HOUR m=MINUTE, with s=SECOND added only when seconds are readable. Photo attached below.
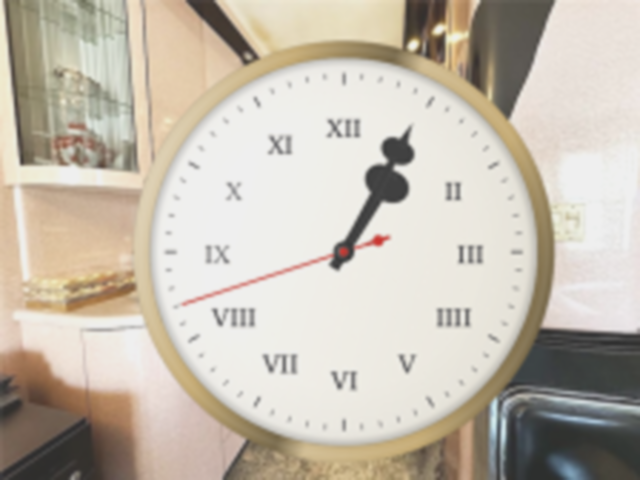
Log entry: h=1 m=4 s=42
